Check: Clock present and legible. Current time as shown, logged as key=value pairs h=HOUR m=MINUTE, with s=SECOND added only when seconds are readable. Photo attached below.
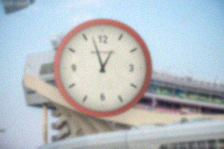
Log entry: h=12 m=57
